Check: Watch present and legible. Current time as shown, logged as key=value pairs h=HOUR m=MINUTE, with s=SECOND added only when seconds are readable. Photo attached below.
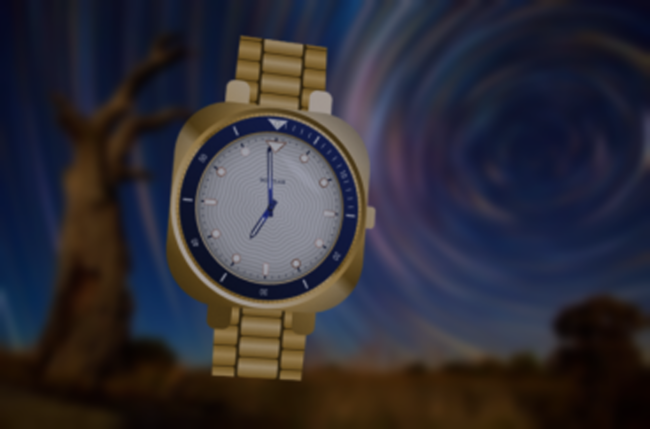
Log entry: h=6 m=59
